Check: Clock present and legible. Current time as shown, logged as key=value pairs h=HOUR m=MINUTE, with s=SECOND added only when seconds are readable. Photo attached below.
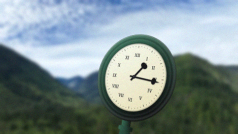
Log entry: h=1 m=16
